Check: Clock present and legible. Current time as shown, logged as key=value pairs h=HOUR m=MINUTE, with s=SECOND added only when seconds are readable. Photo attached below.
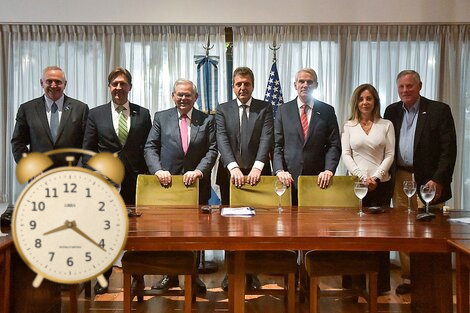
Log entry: h=8 m=21
